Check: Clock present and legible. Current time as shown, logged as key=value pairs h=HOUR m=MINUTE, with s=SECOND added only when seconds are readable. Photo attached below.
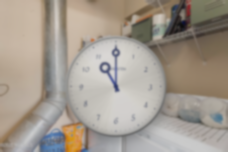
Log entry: h=11 m=0
